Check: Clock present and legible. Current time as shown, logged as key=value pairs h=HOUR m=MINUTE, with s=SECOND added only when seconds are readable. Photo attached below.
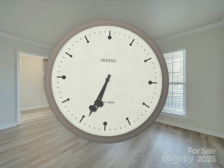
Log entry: h=6 m=34
